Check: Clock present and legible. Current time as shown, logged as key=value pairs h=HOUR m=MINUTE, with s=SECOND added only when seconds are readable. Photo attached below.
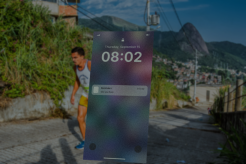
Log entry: h=8 m=2
